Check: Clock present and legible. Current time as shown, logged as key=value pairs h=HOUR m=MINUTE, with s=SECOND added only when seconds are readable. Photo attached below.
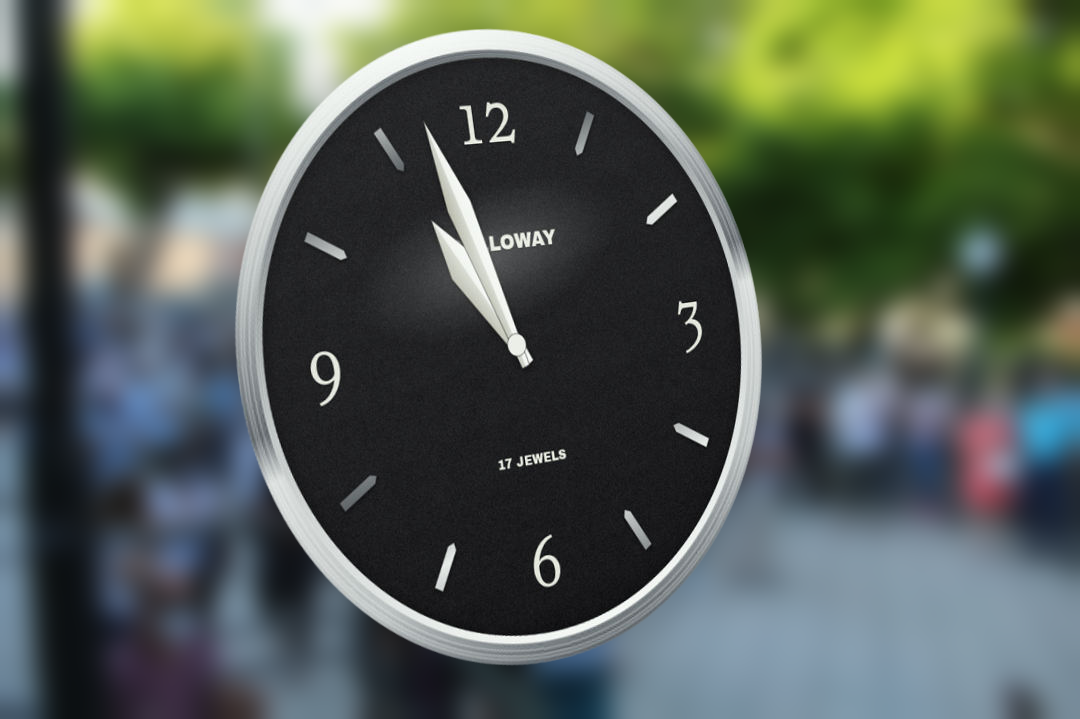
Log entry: h=10 m=57
